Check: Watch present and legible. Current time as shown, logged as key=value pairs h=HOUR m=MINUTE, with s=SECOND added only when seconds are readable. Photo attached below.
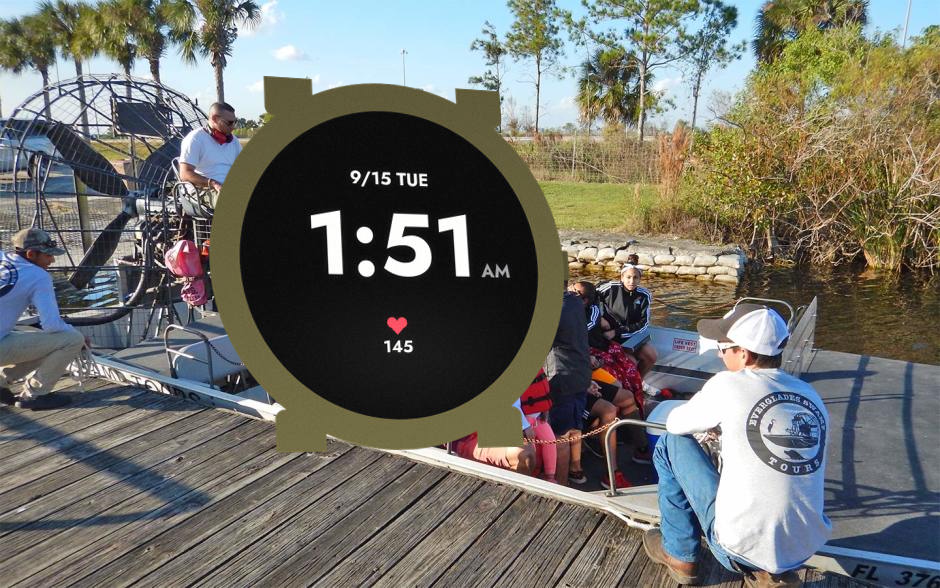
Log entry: h=1 m=51
